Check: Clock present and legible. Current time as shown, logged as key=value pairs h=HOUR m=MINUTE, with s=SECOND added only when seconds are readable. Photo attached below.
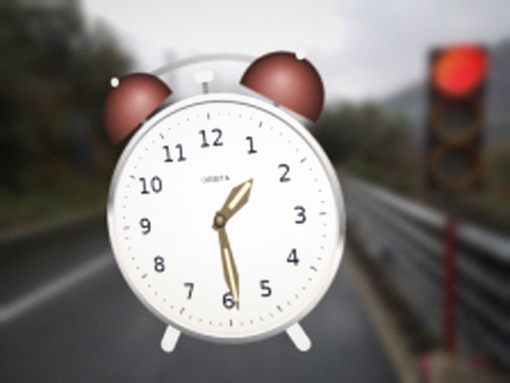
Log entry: h=1 m=29
